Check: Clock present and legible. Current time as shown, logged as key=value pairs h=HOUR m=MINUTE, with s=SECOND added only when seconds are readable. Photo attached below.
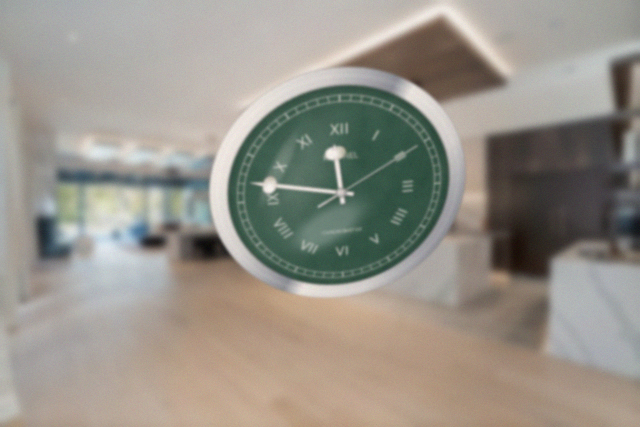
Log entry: h=11 m=47 s=10
